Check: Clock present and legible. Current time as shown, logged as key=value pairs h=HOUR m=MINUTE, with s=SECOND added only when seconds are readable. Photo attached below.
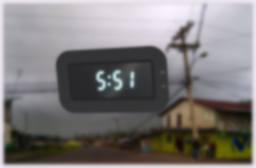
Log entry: h=5 m=51
